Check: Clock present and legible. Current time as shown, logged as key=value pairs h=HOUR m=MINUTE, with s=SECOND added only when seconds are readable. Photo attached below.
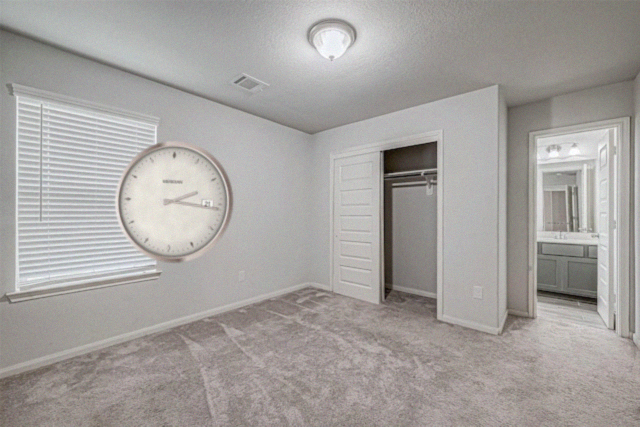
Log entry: h=2 m=16
